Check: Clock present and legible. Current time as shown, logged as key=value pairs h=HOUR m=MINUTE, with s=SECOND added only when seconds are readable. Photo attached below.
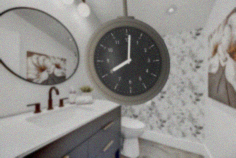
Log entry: h=8 m=1
